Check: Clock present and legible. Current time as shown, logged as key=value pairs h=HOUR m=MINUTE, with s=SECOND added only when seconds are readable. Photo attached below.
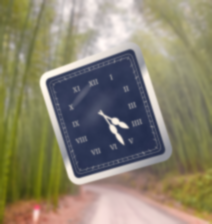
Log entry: h=4 m=27
